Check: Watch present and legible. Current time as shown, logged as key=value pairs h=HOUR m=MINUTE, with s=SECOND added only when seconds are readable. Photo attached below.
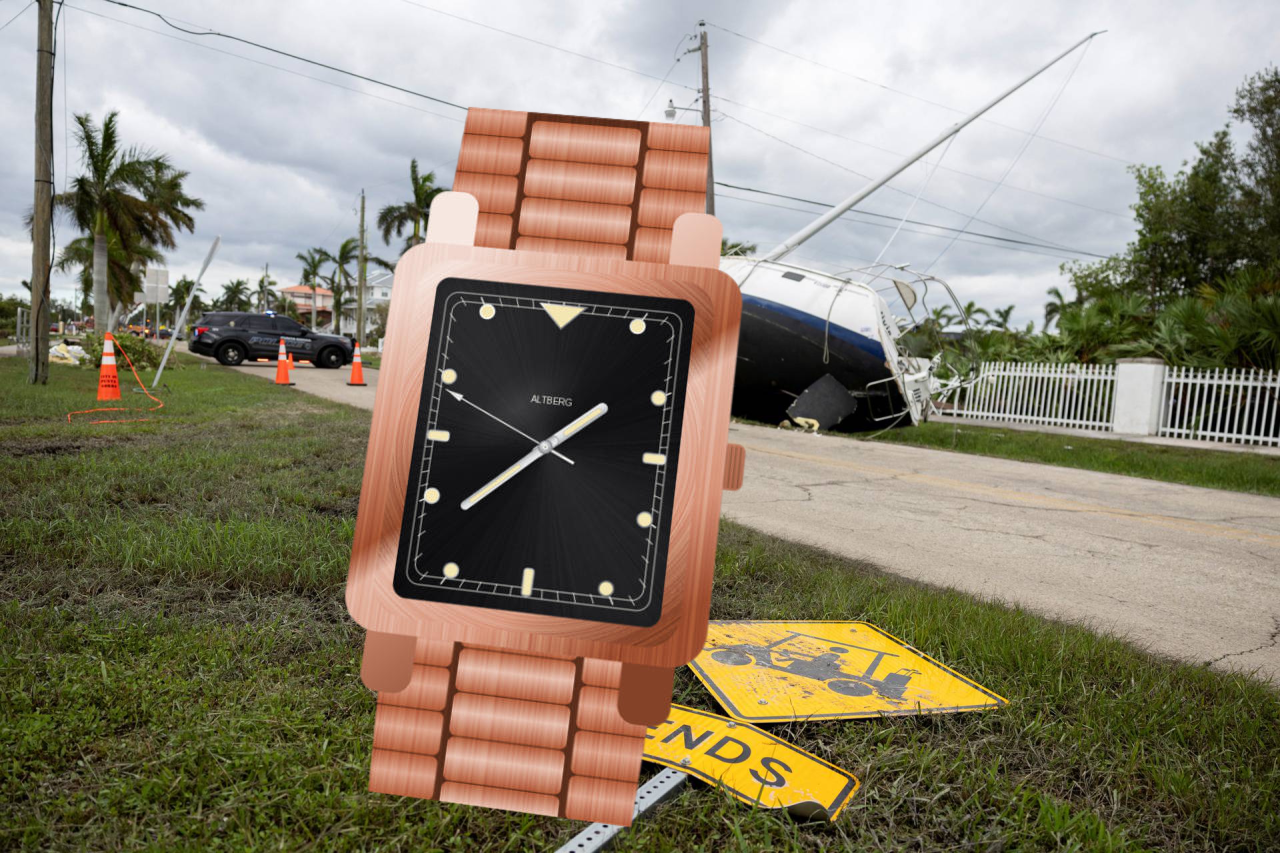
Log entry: h=1 m=37 s=49
